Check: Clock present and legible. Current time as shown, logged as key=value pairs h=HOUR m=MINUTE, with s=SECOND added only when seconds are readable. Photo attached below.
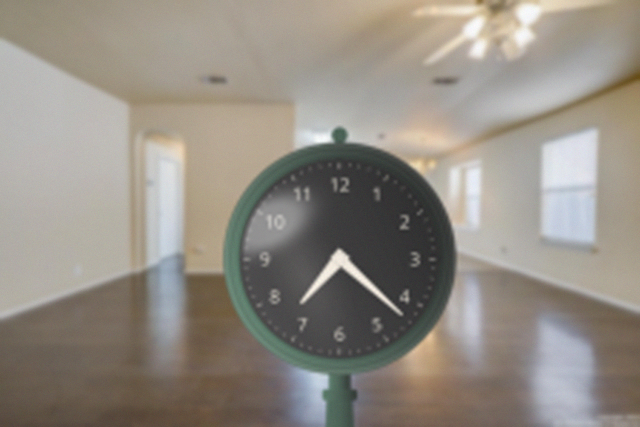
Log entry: h=7 m=22
